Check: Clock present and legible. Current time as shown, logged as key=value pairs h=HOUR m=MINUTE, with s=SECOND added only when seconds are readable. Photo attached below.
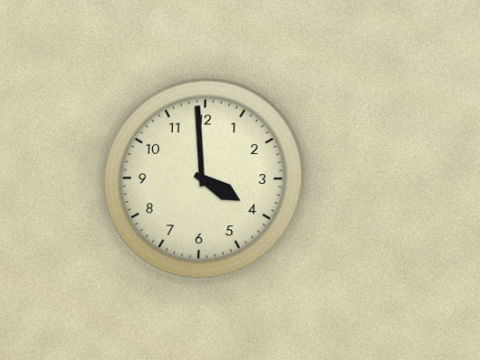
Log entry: h=3 m=59
